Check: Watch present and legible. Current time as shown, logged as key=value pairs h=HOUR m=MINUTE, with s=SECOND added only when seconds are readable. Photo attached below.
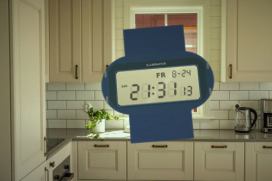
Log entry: h=21 m=31 s=13
